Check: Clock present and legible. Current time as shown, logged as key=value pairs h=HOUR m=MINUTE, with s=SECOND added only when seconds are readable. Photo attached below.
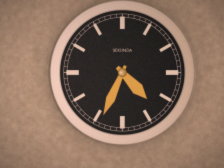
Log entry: h=4 m=34
